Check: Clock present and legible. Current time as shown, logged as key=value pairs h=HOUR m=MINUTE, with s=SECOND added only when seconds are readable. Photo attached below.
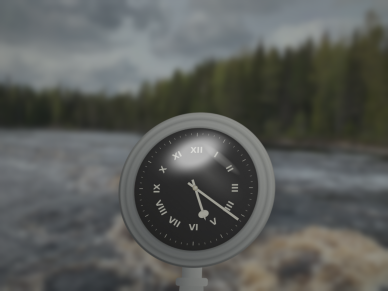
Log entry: h=5 m=21
